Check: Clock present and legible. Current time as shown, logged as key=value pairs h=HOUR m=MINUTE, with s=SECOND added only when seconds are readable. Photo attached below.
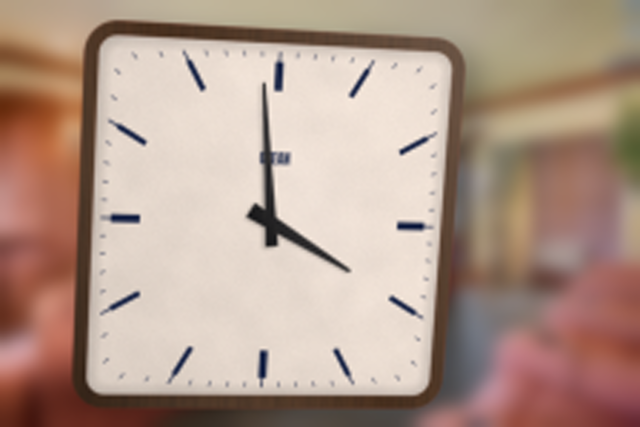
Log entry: h=3 m=59
